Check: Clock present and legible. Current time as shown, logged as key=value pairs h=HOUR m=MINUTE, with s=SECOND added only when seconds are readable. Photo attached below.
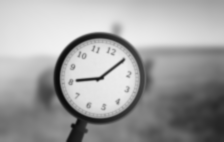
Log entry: h=8 m=5
